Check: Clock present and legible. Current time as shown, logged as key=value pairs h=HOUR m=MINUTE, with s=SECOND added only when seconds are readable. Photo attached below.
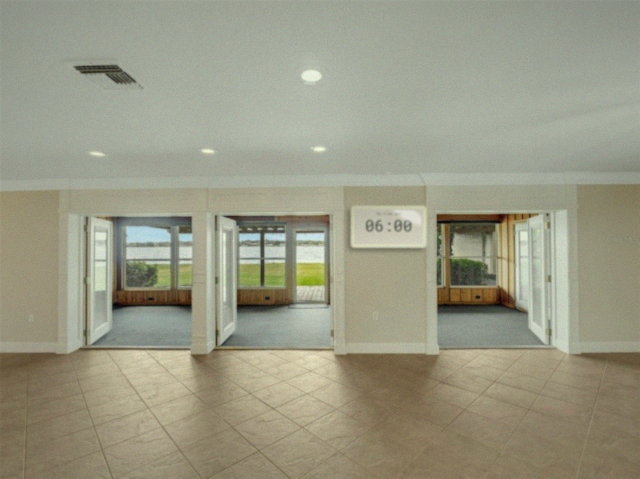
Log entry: h=6 m=0
